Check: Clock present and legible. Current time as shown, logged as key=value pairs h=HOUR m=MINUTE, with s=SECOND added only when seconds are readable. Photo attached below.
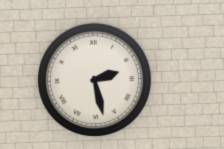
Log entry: h=2 m=28
